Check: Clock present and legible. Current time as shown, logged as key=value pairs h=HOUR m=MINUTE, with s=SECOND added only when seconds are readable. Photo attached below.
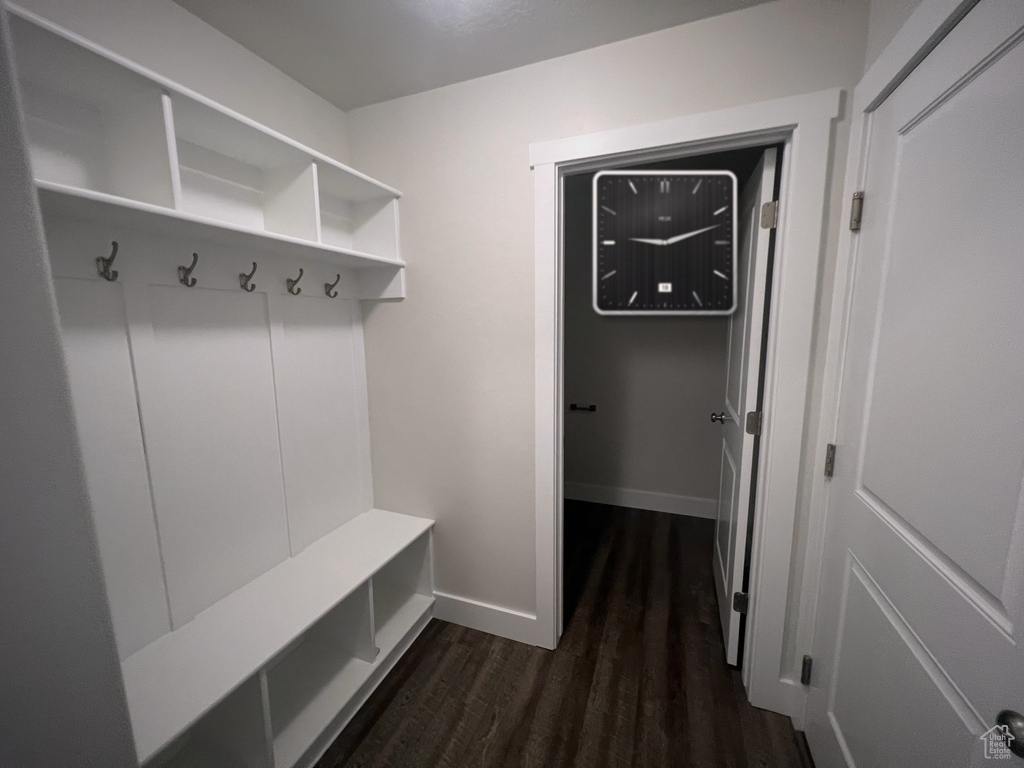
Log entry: h=9 m=12
